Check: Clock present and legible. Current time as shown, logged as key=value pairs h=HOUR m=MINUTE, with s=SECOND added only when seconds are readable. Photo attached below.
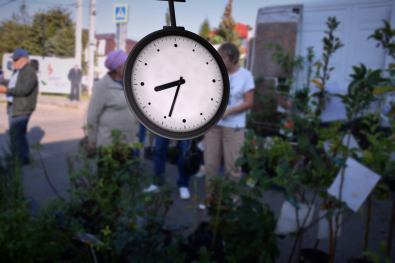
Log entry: h=8 m=34
